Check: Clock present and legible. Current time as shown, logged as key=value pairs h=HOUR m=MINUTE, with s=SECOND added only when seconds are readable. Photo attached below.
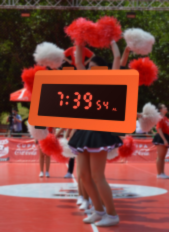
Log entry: h=7 m=39 s=54
